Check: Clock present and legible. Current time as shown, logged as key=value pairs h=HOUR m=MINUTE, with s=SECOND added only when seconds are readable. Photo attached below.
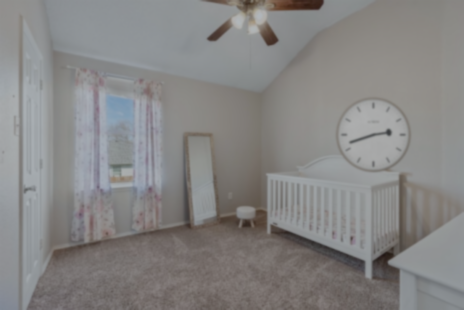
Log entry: h=2 m=42
